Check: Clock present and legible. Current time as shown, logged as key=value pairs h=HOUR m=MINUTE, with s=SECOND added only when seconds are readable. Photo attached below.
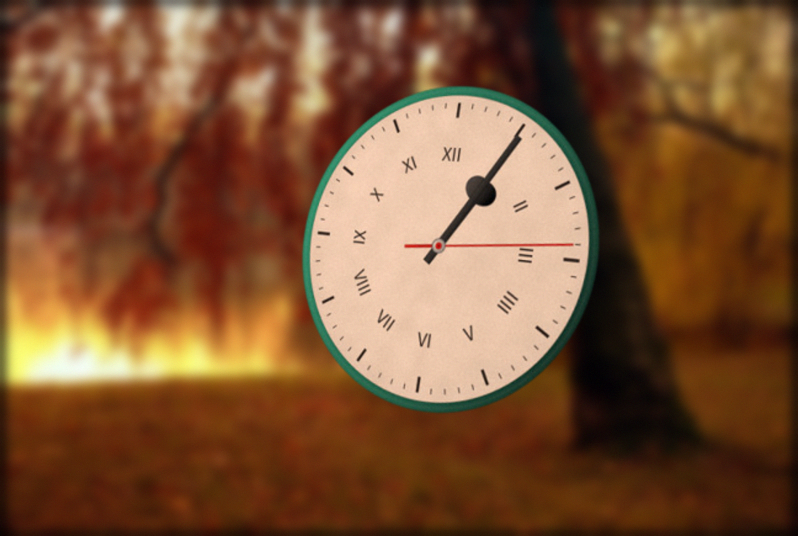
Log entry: h=1 m=5 s=14
